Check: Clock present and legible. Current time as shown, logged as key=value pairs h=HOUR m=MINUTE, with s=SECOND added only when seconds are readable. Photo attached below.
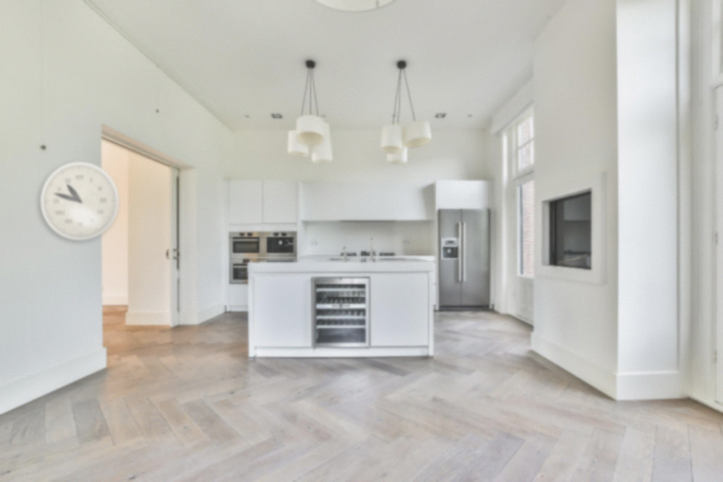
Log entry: h=10 m=48
